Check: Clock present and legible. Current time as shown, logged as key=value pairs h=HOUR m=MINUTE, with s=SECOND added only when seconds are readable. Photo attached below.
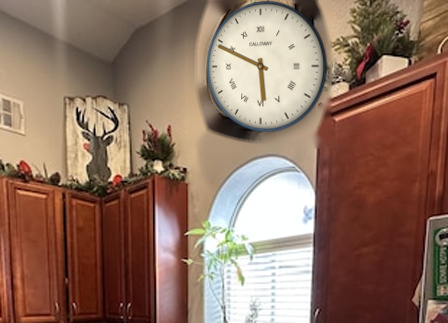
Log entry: h=5 m=49
